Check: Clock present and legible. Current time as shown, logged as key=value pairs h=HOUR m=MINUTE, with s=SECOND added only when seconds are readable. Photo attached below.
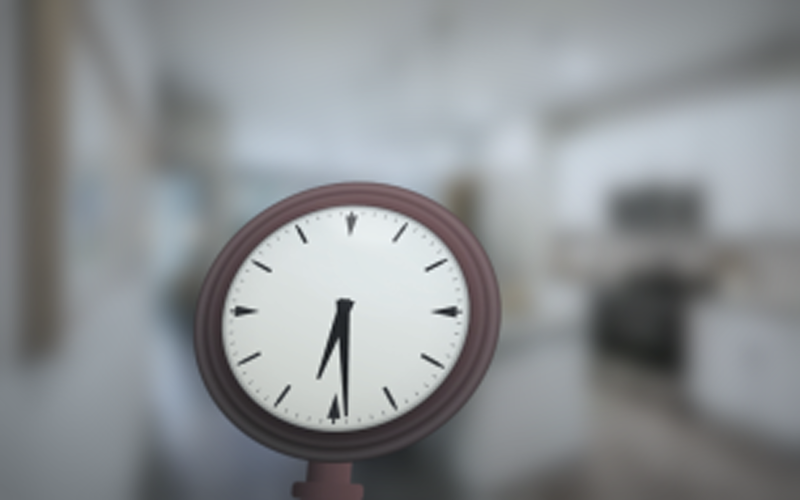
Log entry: h=6 m=29
